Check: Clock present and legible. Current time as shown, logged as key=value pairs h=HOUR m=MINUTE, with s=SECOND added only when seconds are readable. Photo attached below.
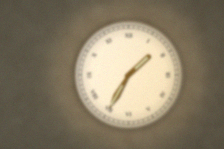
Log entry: h=1 m=35
